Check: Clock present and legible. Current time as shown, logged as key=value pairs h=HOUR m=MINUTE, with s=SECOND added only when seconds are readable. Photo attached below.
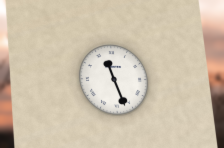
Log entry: h=11 m=27
